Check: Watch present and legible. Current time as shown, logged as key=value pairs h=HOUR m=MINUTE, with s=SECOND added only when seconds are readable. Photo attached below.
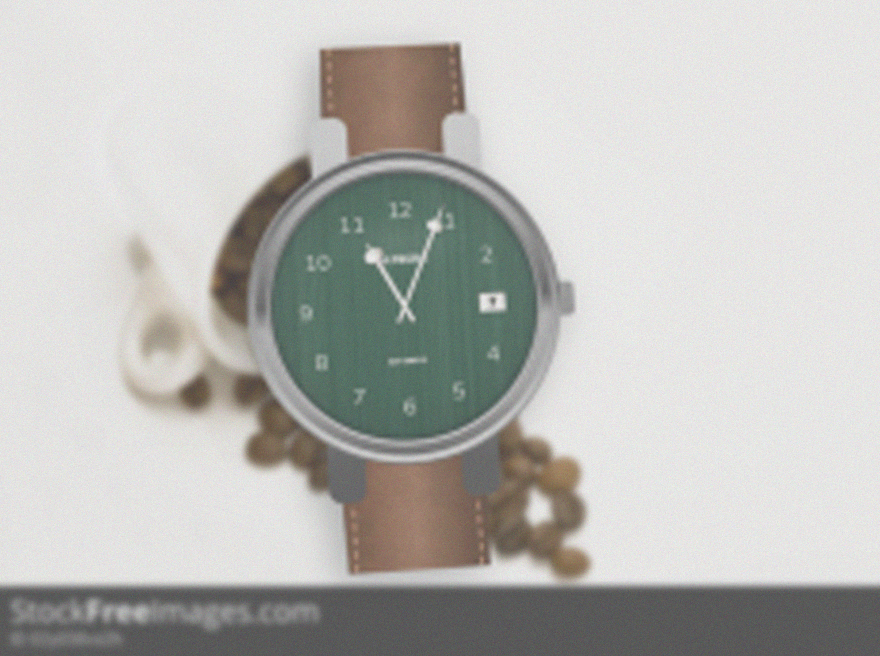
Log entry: h=11 m=4
